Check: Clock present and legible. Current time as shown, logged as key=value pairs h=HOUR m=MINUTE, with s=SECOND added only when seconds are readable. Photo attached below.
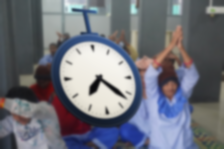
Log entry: h=7 m=22
